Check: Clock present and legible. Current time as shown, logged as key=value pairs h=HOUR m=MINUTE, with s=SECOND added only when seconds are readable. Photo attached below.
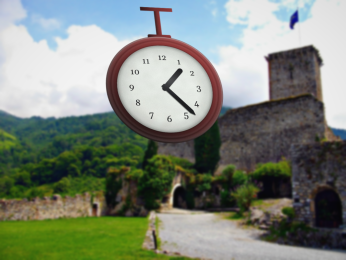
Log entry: h=1 m=23
